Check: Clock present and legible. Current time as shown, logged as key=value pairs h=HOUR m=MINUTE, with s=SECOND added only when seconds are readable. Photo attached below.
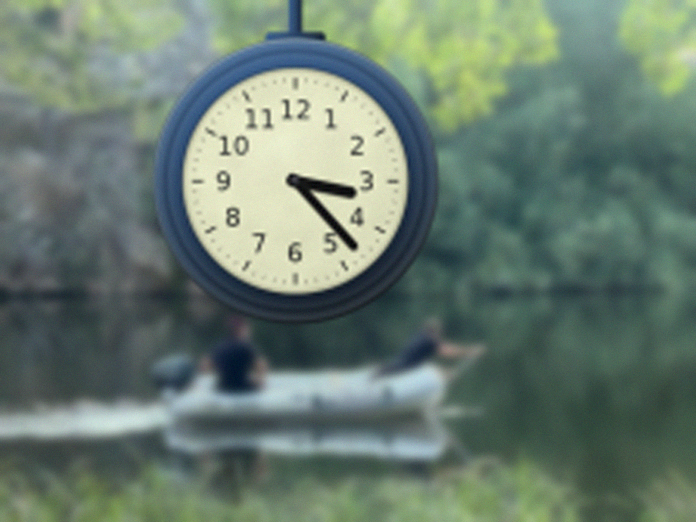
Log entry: h=3 m=23
